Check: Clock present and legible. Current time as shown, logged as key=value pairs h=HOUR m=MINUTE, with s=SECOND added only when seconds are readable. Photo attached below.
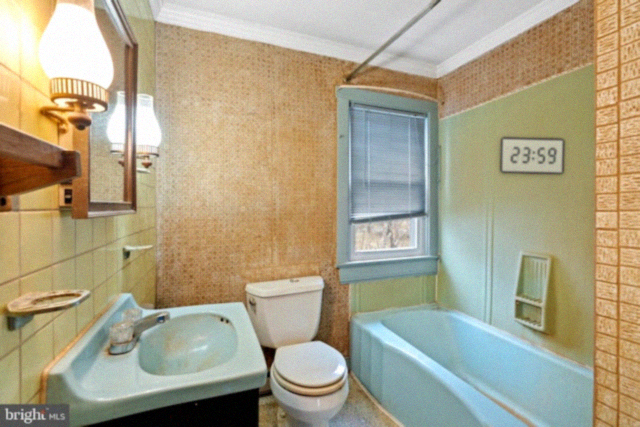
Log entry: h=23 m=59
